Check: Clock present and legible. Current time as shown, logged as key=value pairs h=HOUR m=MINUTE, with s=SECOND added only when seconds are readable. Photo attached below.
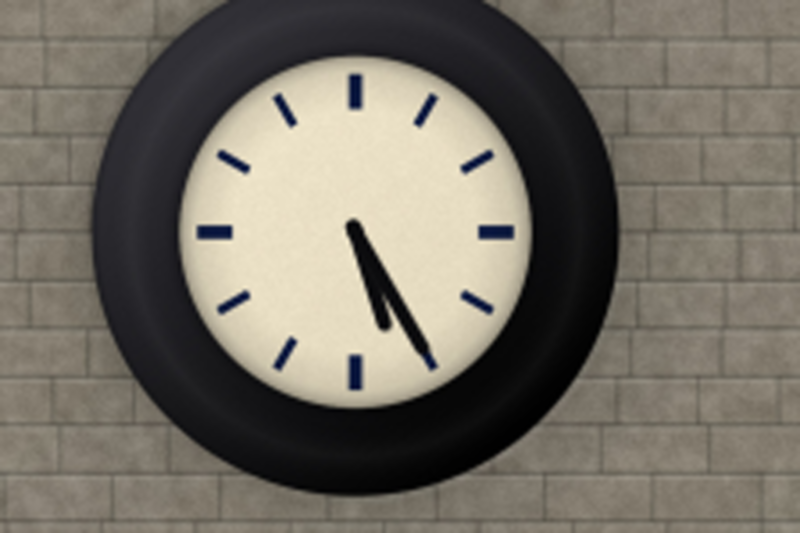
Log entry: h=5 m=25
